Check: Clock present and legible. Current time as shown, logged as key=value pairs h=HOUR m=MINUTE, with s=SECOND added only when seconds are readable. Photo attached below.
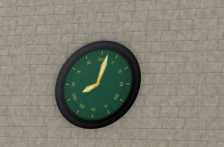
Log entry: h=8 m=2
